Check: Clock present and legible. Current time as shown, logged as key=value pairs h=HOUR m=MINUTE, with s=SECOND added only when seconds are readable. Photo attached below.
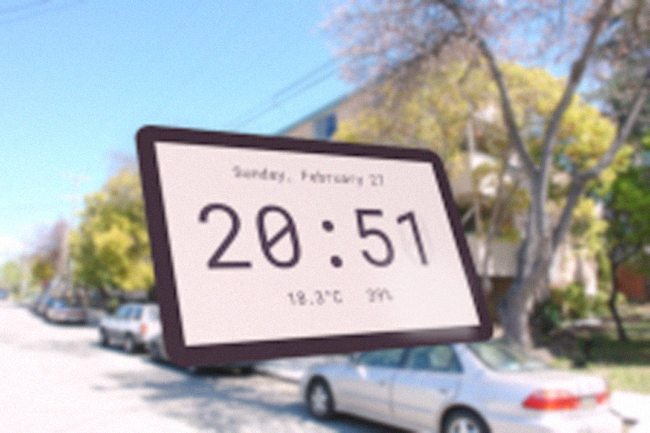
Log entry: h=20 m=51
